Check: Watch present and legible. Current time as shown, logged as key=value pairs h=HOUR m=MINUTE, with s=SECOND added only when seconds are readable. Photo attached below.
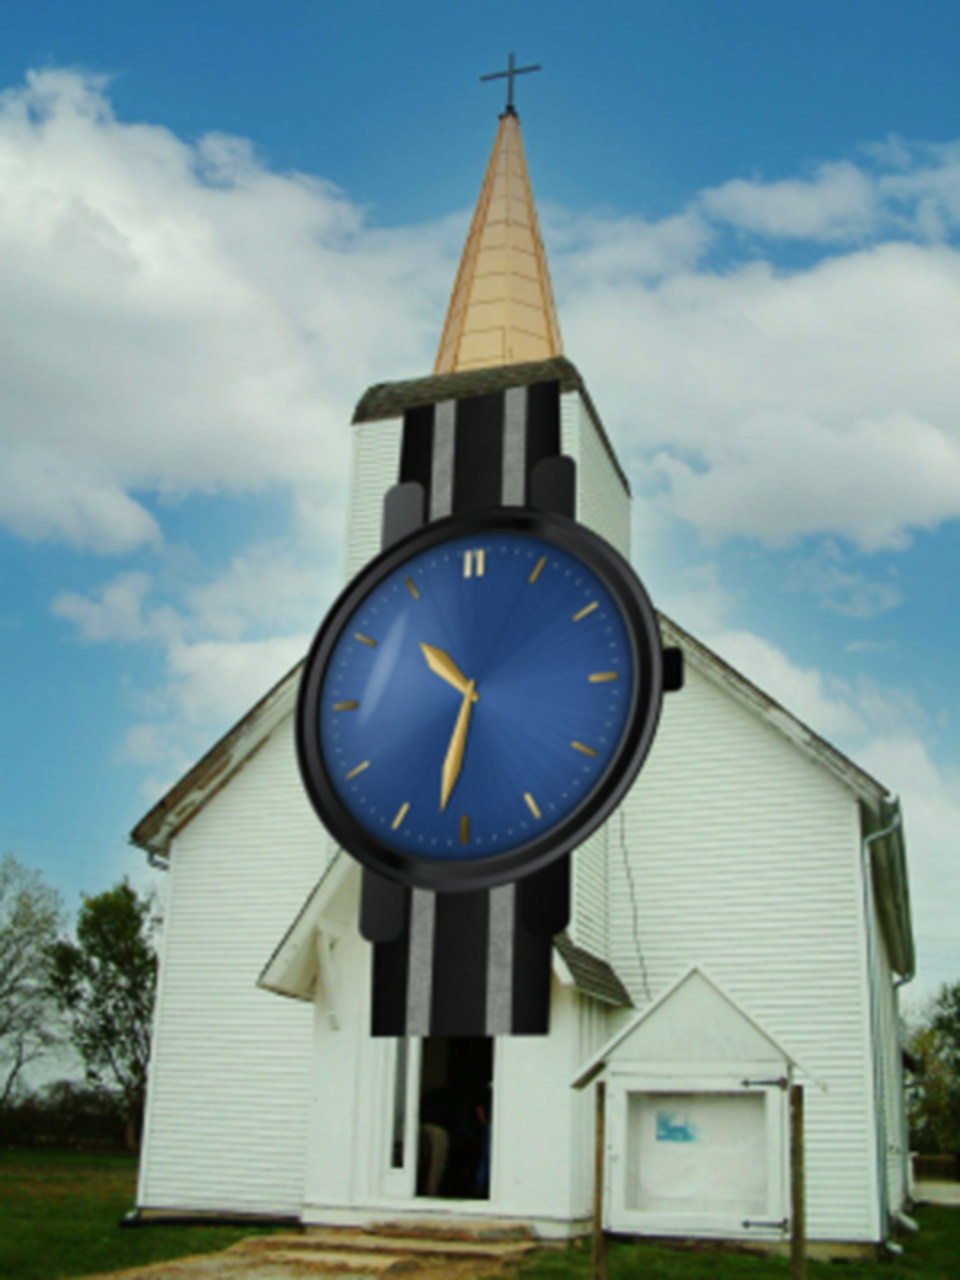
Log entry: h=10 m=32
